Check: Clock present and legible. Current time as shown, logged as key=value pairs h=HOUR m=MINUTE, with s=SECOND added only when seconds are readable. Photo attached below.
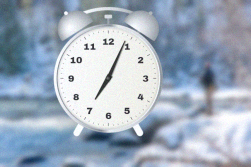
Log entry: h=7 m=4
